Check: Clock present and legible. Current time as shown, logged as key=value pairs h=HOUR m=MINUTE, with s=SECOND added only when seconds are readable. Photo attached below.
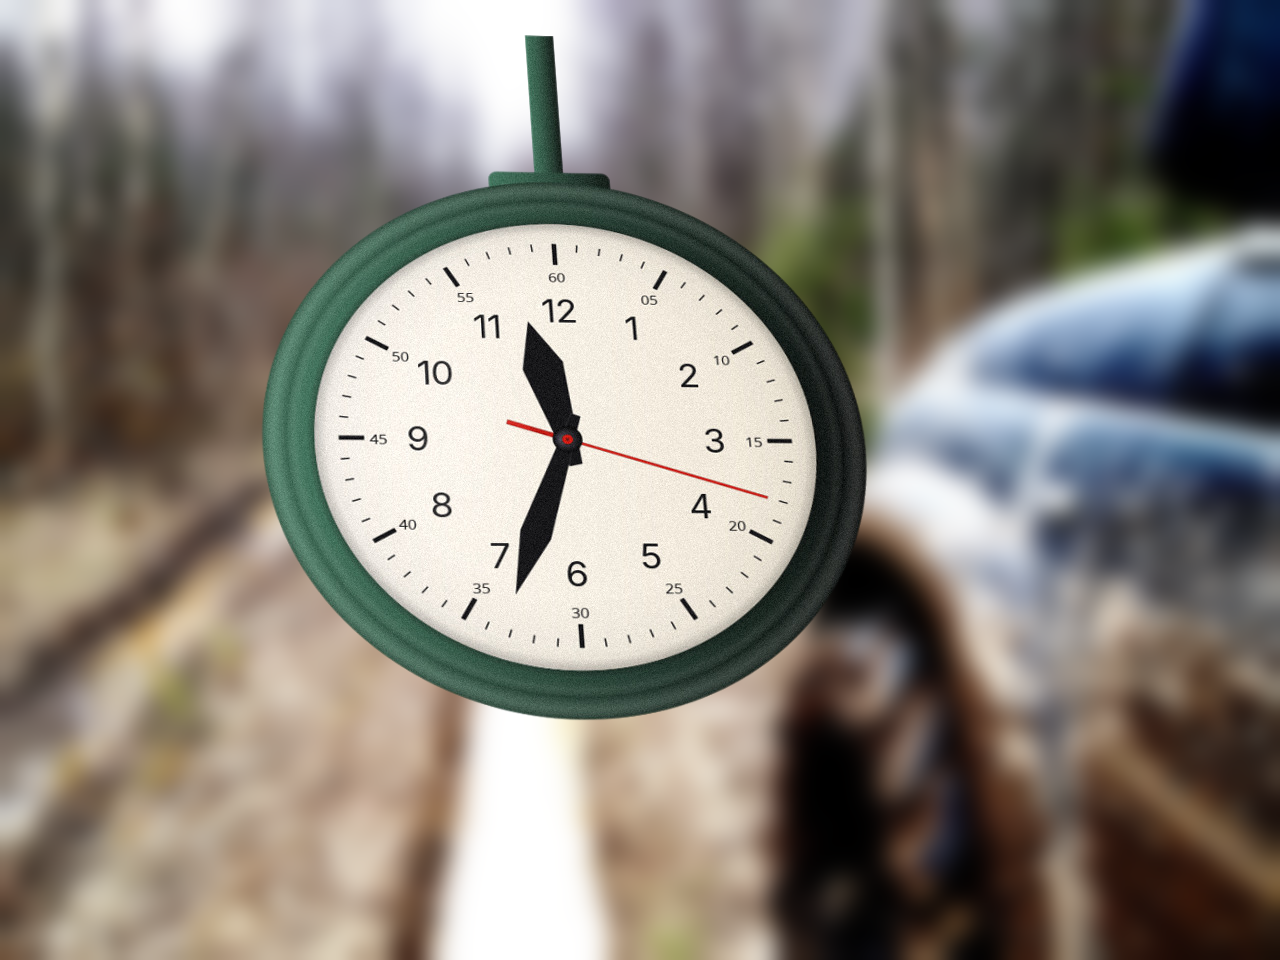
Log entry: h=11 m=33 s=18
